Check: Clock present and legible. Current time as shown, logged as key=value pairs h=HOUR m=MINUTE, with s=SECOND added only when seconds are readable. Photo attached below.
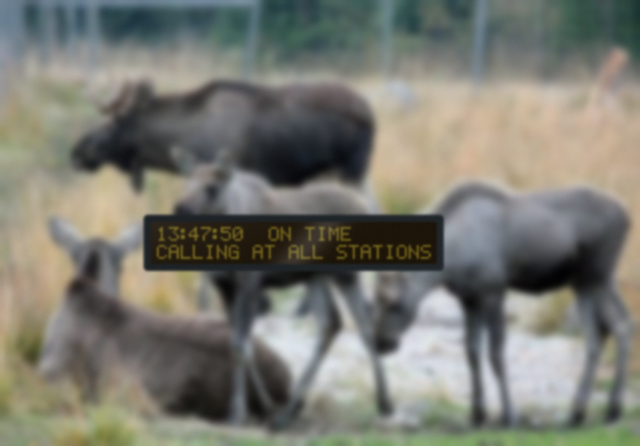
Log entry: h=13 m=47 s=50
